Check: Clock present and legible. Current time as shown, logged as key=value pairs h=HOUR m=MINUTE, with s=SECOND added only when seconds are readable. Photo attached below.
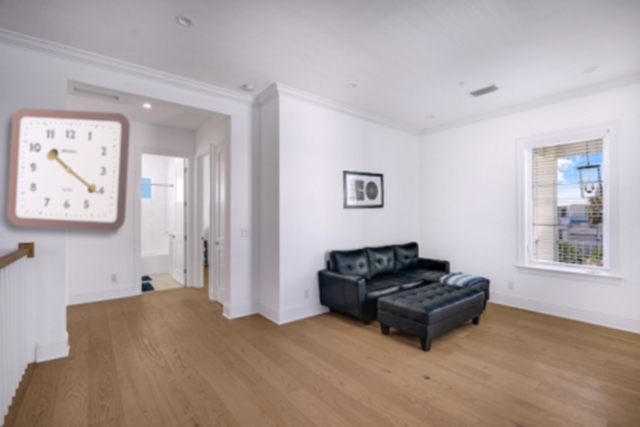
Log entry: h=10 m=21
